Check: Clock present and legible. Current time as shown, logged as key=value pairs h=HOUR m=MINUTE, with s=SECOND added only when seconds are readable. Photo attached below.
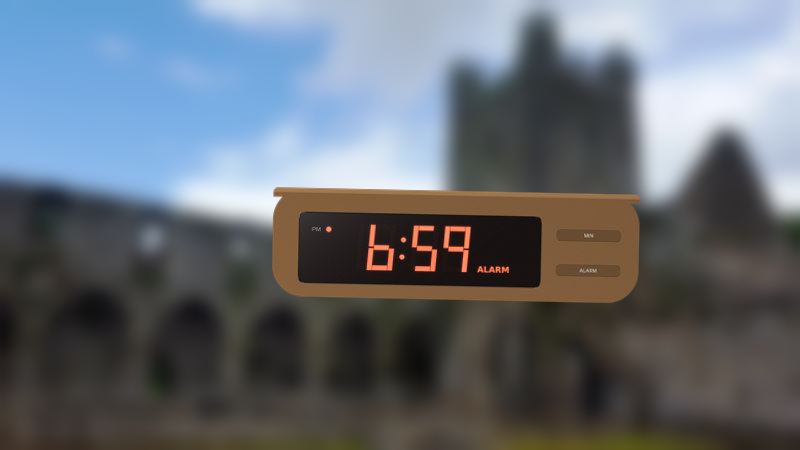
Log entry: h=6 m=59
